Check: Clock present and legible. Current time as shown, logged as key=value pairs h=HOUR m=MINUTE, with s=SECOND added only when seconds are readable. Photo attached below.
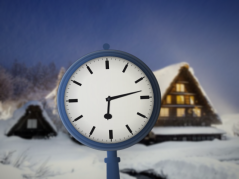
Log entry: h=6 m=13
